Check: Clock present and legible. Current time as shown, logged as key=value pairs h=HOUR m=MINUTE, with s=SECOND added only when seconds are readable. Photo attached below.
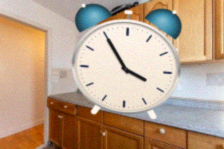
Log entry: h=3 m=55
